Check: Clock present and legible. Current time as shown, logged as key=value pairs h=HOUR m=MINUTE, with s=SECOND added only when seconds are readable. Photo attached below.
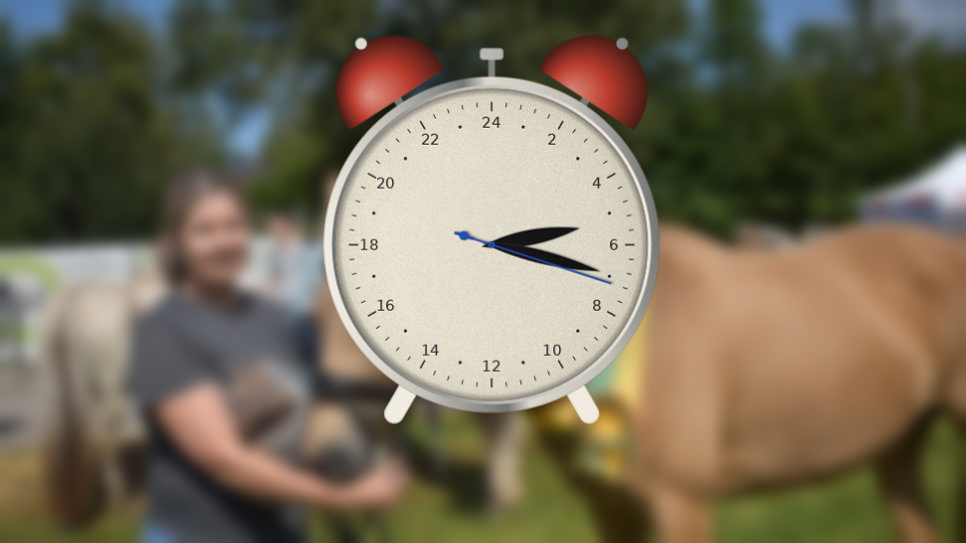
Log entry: h=5 m=17 s=18
